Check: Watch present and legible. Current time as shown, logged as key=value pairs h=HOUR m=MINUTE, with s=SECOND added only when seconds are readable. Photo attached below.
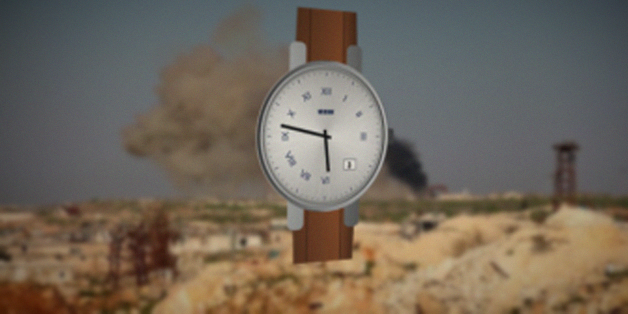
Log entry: h=5 m=47
